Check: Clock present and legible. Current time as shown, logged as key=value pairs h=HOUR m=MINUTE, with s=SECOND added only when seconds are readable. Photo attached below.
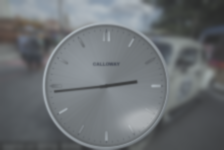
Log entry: h=2 m=44
